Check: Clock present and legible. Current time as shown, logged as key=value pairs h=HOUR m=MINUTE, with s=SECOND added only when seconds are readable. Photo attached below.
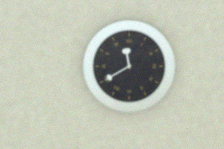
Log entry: h=11 m=40
